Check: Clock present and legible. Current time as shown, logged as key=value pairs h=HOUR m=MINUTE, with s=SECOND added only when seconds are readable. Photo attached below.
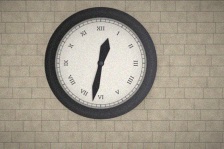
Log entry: h=12 m=32
